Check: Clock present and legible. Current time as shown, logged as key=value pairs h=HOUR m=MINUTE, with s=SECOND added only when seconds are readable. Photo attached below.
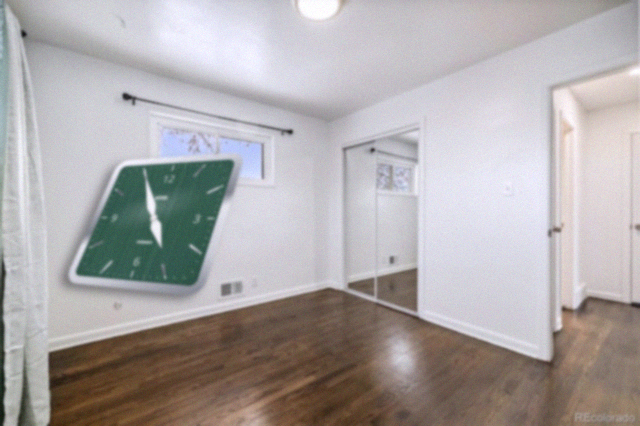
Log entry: h=4 m=55
